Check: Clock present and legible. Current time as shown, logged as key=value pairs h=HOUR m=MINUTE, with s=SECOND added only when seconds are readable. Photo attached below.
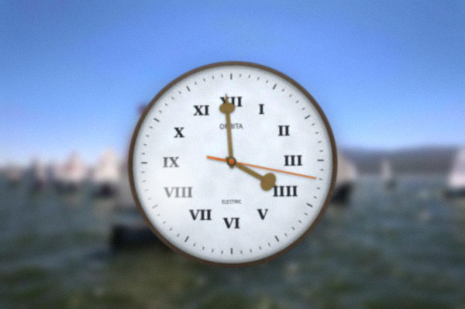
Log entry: h=3 m=59 s=17
